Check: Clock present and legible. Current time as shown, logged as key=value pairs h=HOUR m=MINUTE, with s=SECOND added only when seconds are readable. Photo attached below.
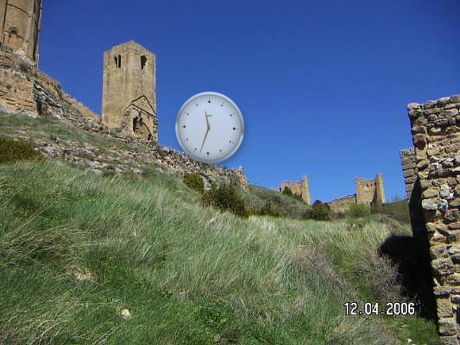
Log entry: h=11 m=33
